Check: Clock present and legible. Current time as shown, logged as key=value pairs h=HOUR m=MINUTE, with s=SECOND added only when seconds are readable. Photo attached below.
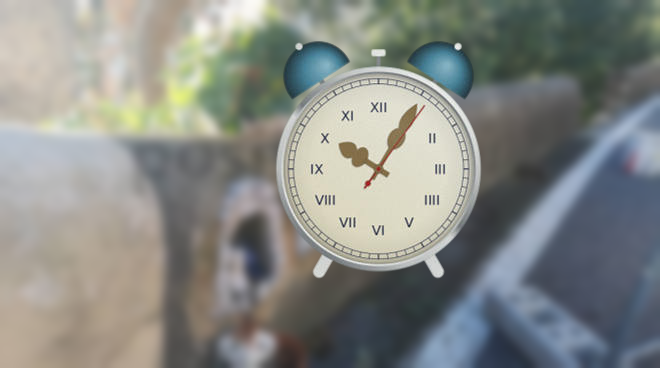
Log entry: h=10 m=5 s=6
